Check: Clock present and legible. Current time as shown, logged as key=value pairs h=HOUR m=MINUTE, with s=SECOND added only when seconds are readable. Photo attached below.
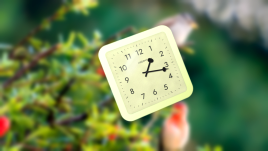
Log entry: h=1 m=17
